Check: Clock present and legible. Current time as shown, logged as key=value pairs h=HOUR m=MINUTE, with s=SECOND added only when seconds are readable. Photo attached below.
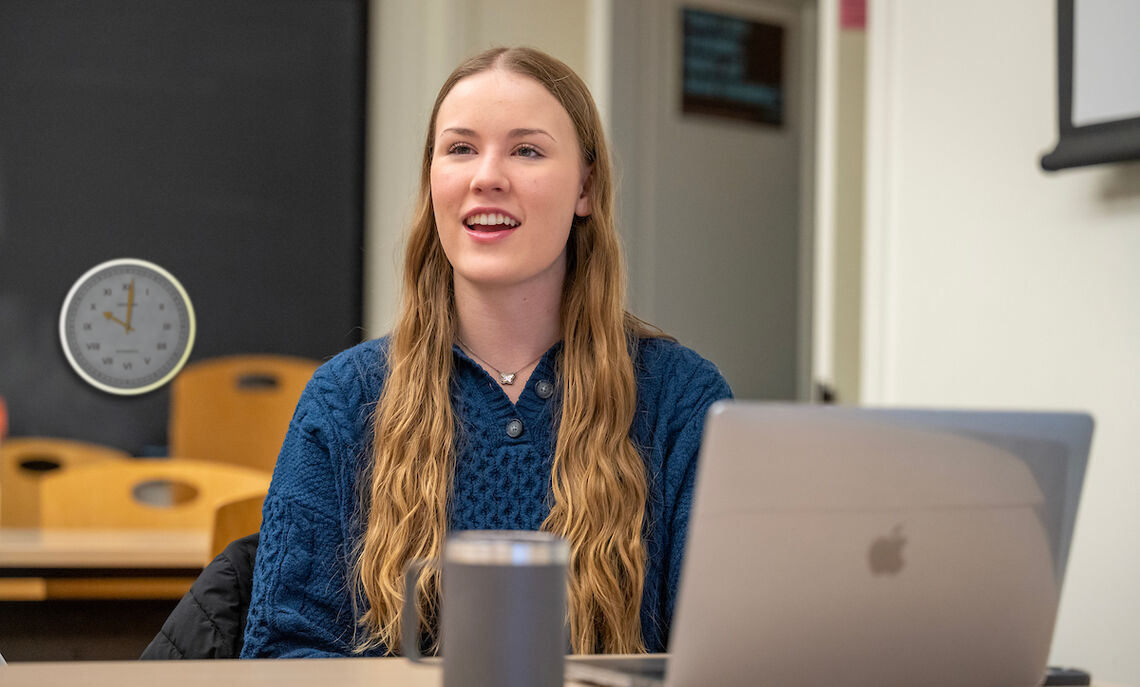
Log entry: h=10 m=1
